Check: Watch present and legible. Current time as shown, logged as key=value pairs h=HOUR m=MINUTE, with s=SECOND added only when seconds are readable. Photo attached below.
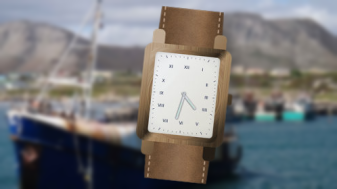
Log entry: h=4 m=32
